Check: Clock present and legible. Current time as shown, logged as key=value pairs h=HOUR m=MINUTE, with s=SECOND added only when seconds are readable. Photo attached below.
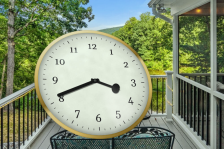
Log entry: h=3 m=41
